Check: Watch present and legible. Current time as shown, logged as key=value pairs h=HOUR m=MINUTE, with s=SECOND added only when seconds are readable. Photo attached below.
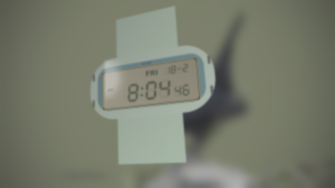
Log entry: h=8 m=4
